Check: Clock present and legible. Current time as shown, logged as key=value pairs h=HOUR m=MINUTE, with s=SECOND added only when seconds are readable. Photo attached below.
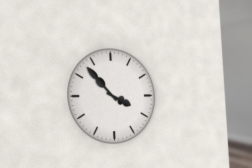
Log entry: h=3 m=53
